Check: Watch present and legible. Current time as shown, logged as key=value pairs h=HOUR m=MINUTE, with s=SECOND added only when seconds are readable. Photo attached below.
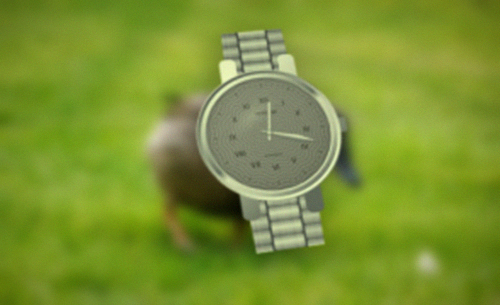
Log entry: h=12 m=18
